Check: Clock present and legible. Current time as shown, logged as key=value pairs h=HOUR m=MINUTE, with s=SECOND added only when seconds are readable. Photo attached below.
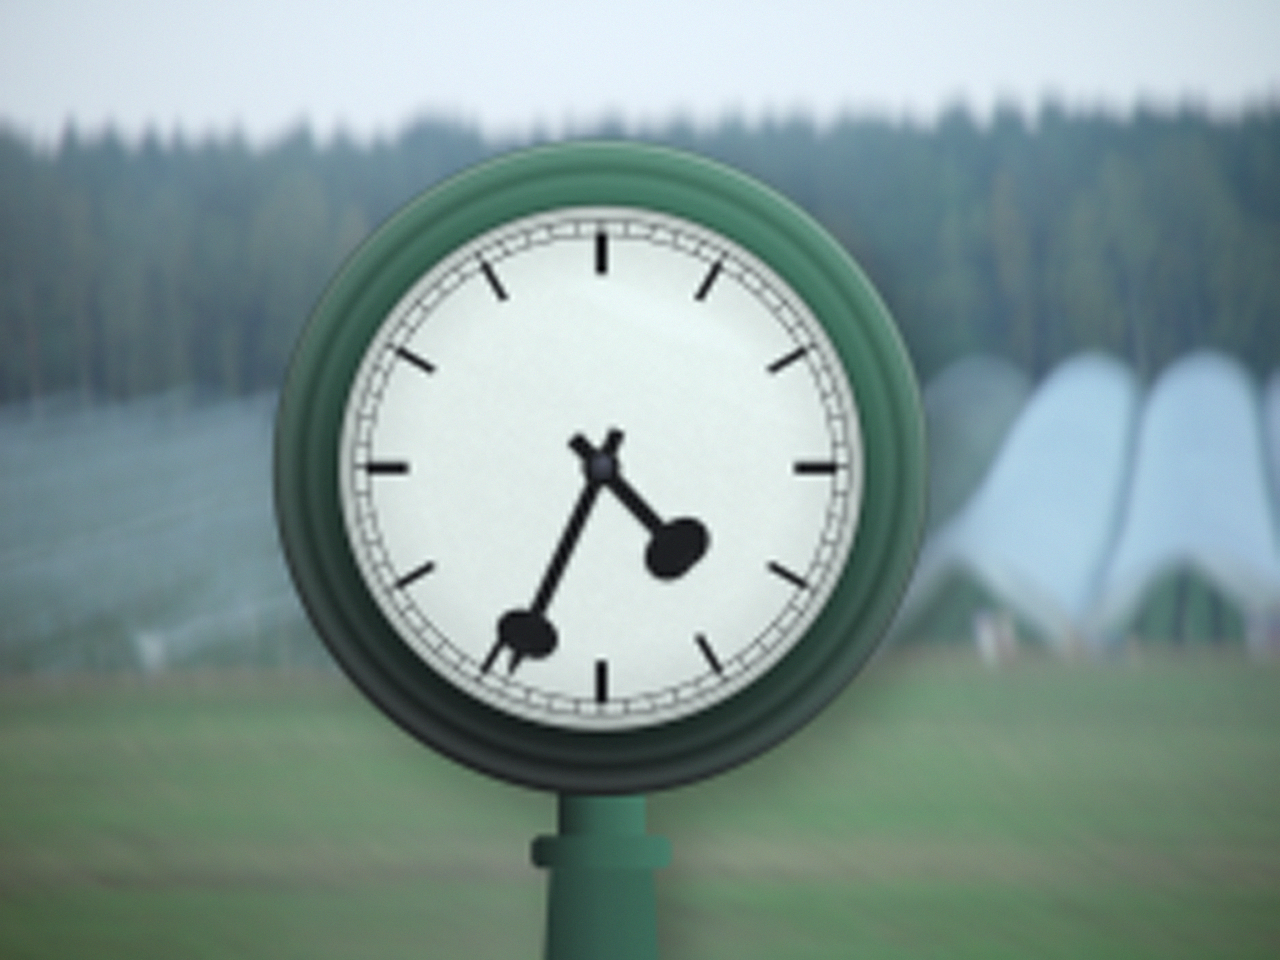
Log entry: h=4 m=34
